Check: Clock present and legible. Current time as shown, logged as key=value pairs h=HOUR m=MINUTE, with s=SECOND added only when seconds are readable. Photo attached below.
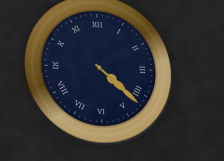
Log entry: h=4 m=22
